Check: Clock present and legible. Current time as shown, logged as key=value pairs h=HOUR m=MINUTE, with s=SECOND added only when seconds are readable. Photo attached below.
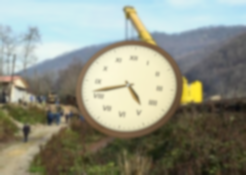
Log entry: h=4 m=42
